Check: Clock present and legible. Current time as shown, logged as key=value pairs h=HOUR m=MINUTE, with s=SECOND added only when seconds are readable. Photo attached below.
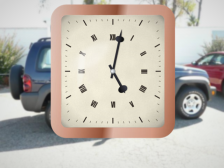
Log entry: h=5 m=2
